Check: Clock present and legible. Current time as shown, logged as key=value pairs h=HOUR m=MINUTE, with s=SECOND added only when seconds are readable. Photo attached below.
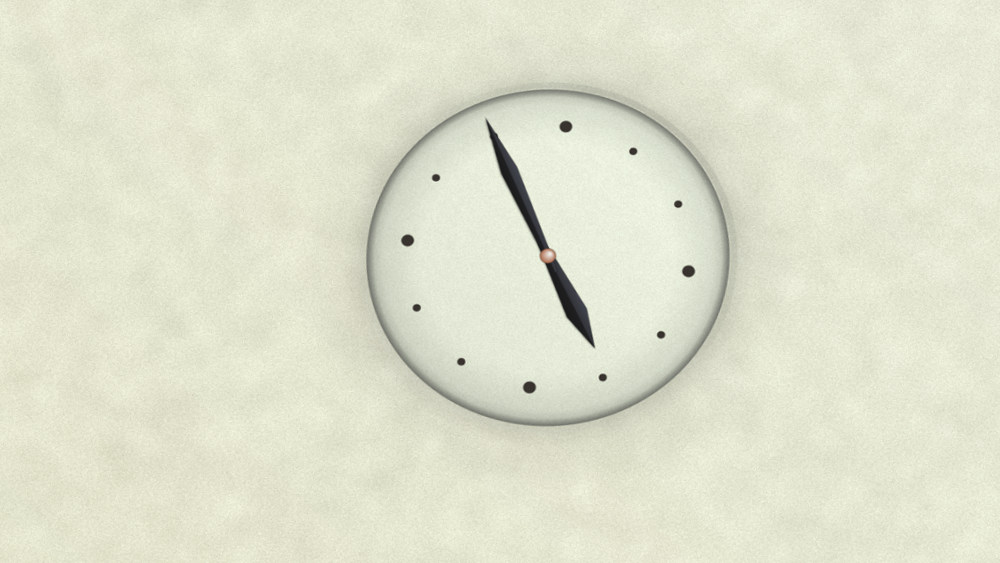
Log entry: h=4 m=55
